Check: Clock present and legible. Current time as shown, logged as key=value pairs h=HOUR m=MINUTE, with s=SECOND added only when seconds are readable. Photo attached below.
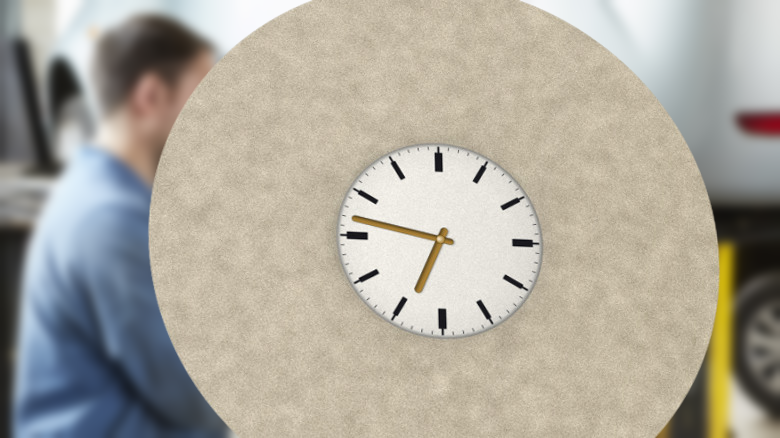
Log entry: h=6 m=47
